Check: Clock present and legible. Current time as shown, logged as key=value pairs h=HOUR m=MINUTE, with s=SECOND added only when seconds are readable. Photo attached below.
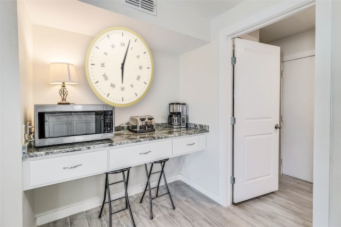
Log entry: h=6 m=3
